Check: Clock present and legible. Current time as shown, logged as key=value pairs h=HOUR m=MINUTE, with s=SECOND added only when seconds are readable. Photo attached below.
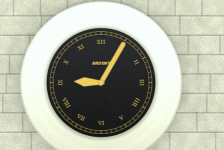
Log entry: h=9 m=5
